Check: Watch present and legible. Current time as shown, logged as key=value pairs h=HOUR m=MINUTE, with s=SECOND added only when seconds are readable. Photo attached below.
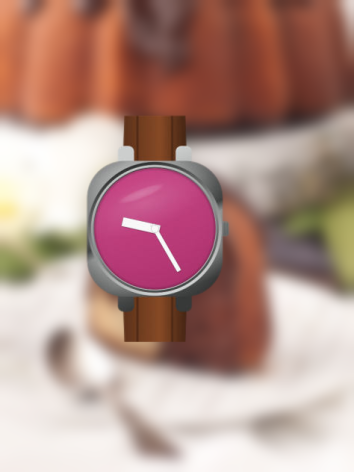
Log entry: h=9 m=25
